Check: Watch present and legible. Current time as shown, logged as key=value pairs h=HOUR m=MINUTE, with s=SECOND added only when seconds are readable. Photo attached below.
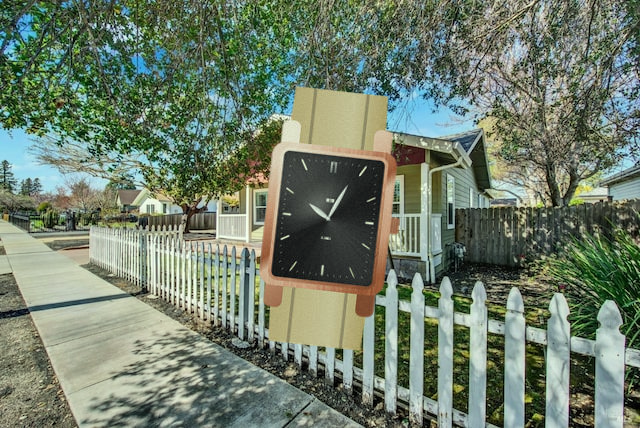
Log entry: h=10 m=4
